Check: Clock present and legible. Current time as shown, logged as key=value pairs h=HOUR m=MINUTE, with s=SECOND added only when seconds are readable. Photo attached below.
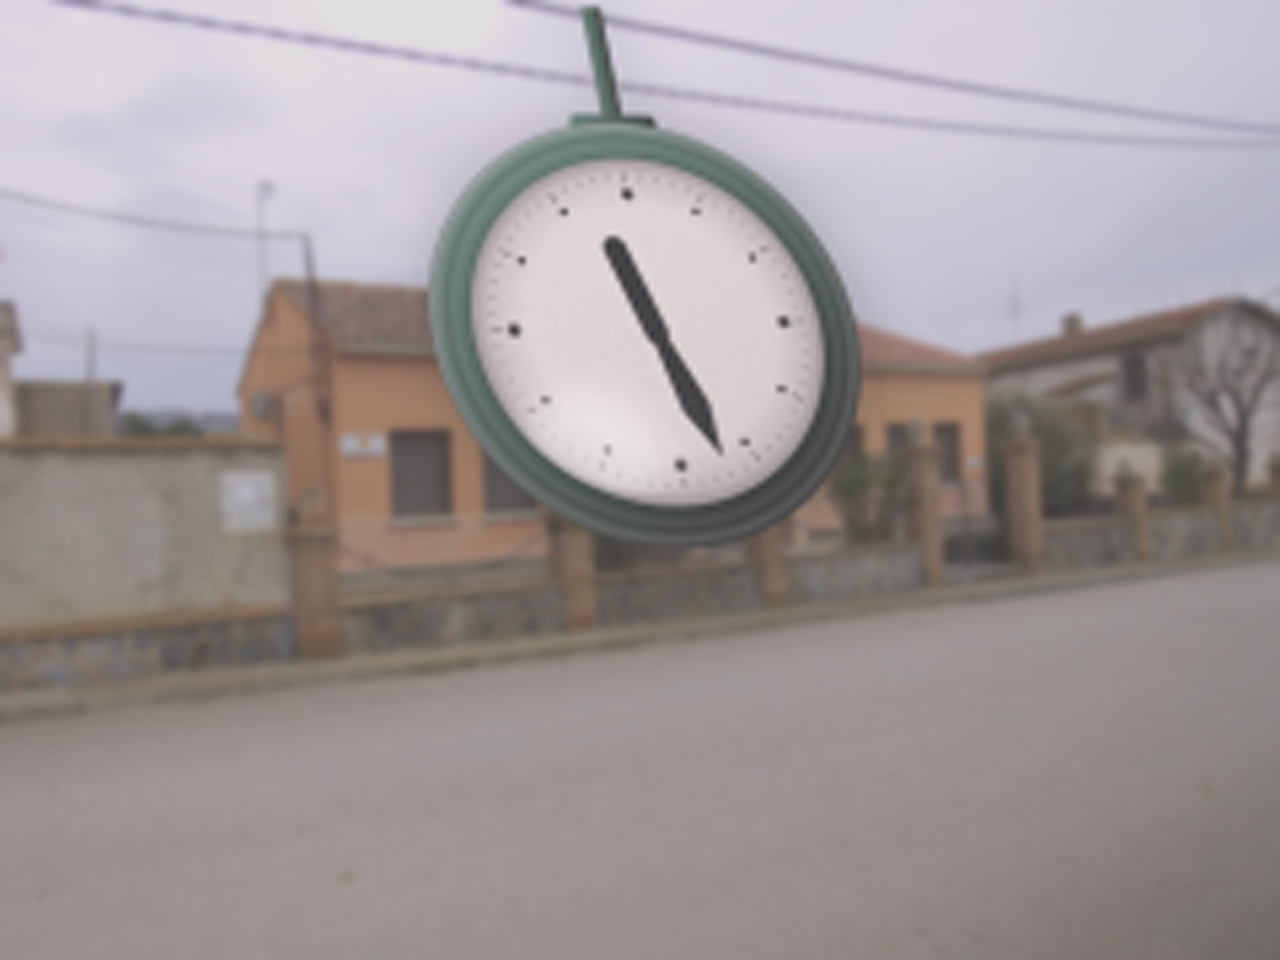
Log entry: h=11 m=27
